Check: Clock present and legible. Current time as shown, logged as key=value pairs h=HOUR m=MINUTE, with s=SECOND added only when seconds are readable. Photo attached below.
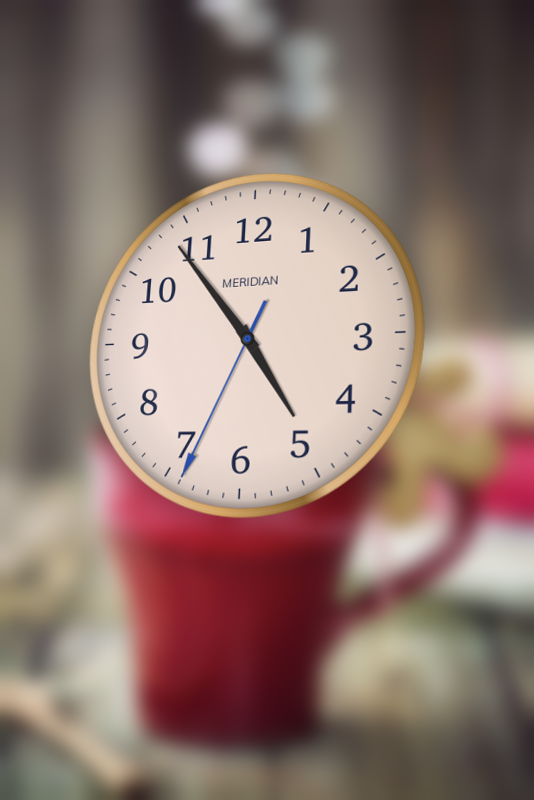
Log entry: h=4 m=53 s=34
